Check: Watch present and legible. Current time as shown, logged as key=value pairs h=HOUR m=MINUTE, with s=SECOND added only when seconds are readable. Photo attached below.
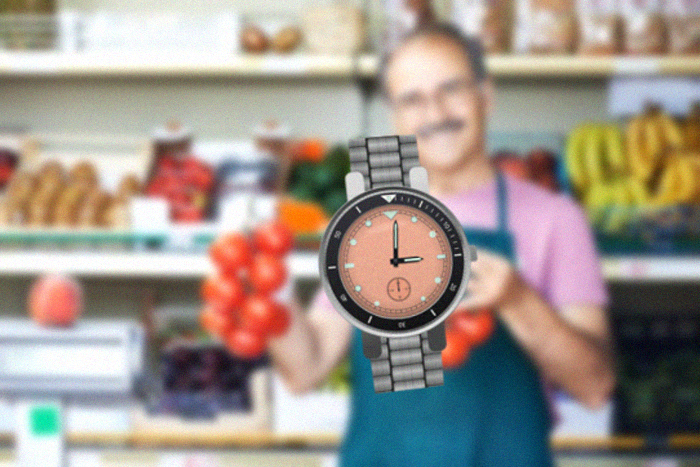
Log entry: h=3 m=1
